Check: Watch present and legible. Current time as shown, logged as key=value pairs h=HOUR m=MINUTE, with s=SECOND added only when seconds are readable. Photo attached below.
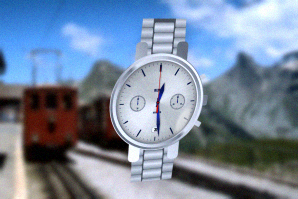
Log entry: h=12 m=29
